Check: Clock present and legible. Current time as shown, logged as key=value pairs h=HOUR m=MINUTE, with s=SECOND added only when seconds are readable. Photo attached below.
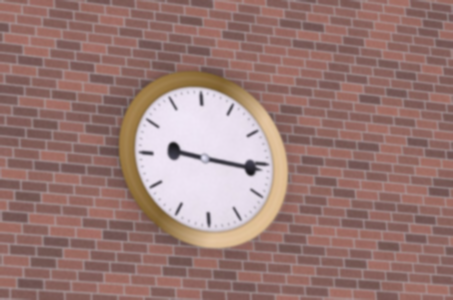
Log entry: h=9 m=16
